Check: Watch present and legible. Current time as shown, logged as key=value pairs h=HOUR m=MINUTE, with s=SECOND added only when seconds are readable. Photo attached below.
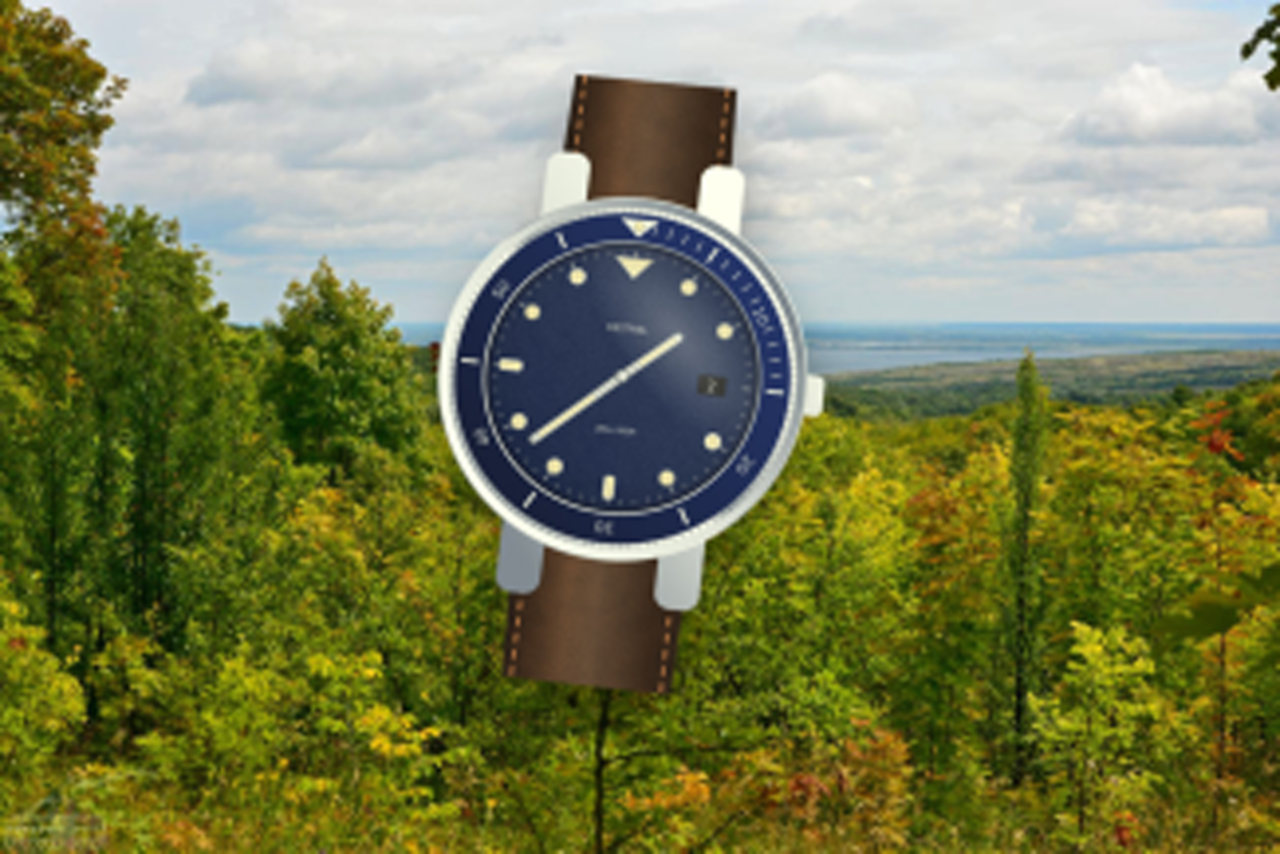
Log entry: h=1 m=38
